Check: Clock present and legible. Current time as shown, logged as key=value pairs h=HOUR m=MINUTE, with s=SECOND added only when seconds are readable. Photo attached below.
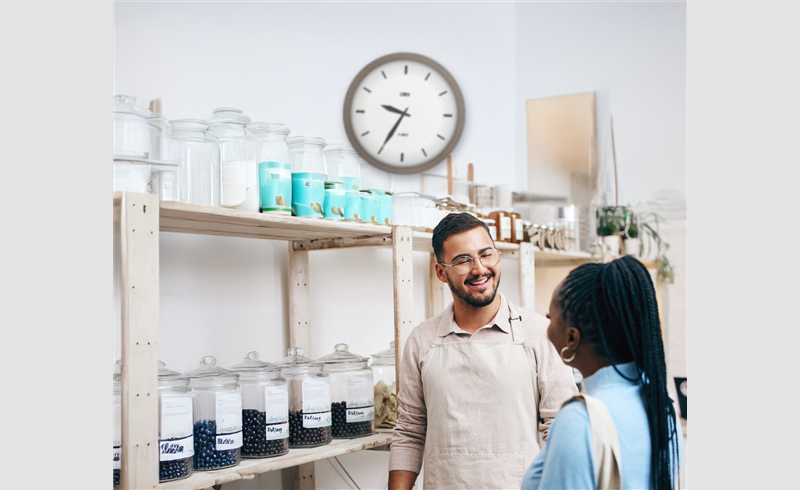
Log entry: h=9 m=35
